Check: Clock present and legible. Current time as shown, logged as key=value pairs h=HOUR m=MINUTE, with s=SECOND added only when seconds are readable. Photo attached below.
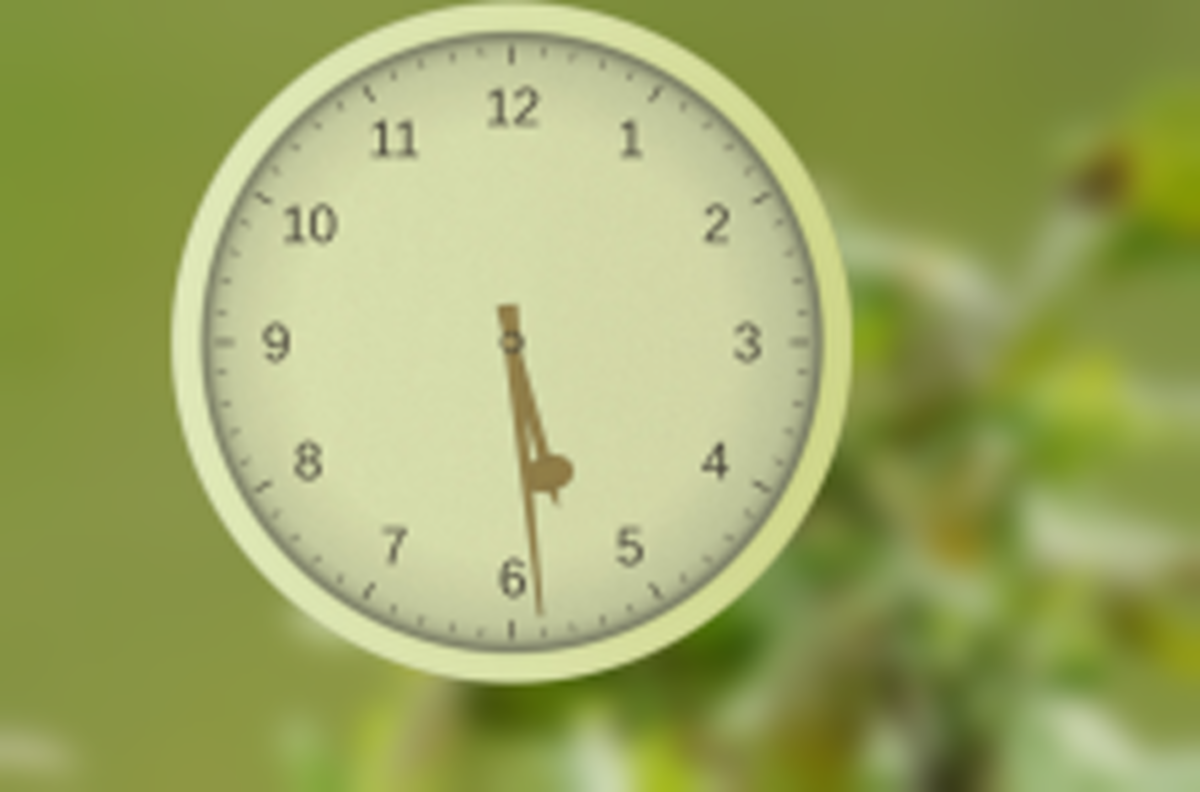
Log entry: h=5 m=29
